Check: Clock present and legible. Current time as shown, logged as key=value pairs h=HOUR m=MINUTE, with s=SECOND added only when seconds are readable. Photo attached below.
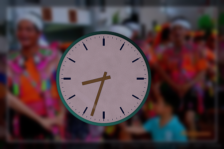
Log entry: h=8 m=33
